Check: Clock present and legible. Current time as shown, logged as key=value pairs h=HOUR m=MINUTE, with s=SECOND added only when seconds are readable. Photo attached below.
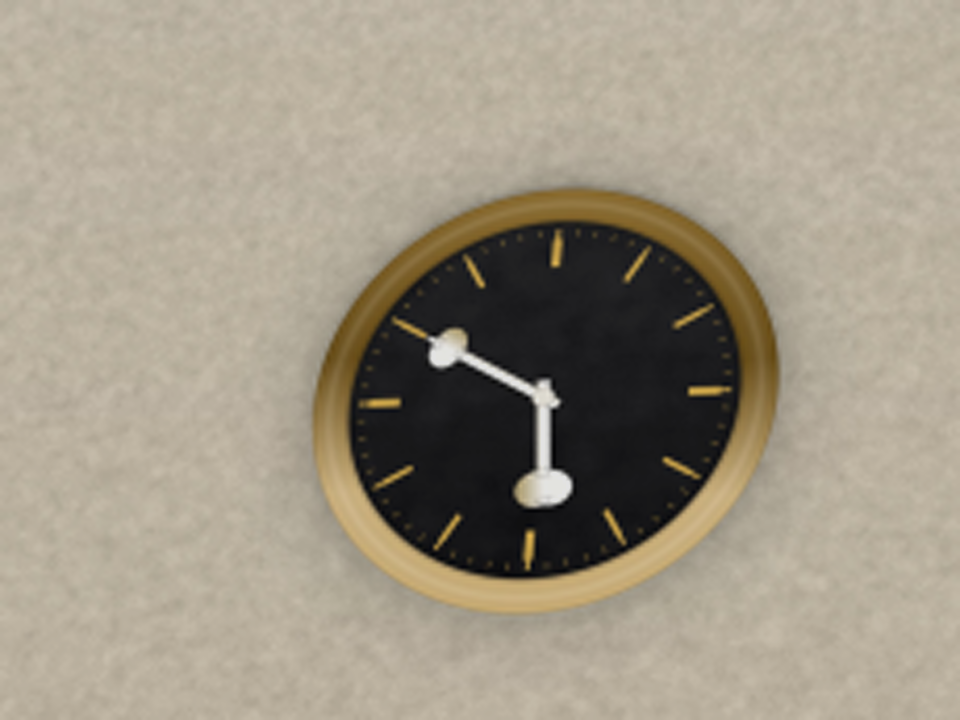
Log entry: h=5 m=50
